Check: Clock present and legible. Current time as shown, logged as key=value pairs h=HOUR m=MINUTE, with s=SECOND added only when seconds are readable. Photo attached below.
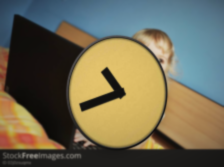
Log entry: h=10 m=42
